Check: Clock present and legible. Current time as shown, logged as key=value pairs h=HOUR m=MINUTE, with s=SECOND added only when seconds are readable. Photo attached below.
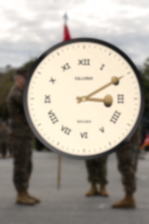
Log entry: h=3 m=10
